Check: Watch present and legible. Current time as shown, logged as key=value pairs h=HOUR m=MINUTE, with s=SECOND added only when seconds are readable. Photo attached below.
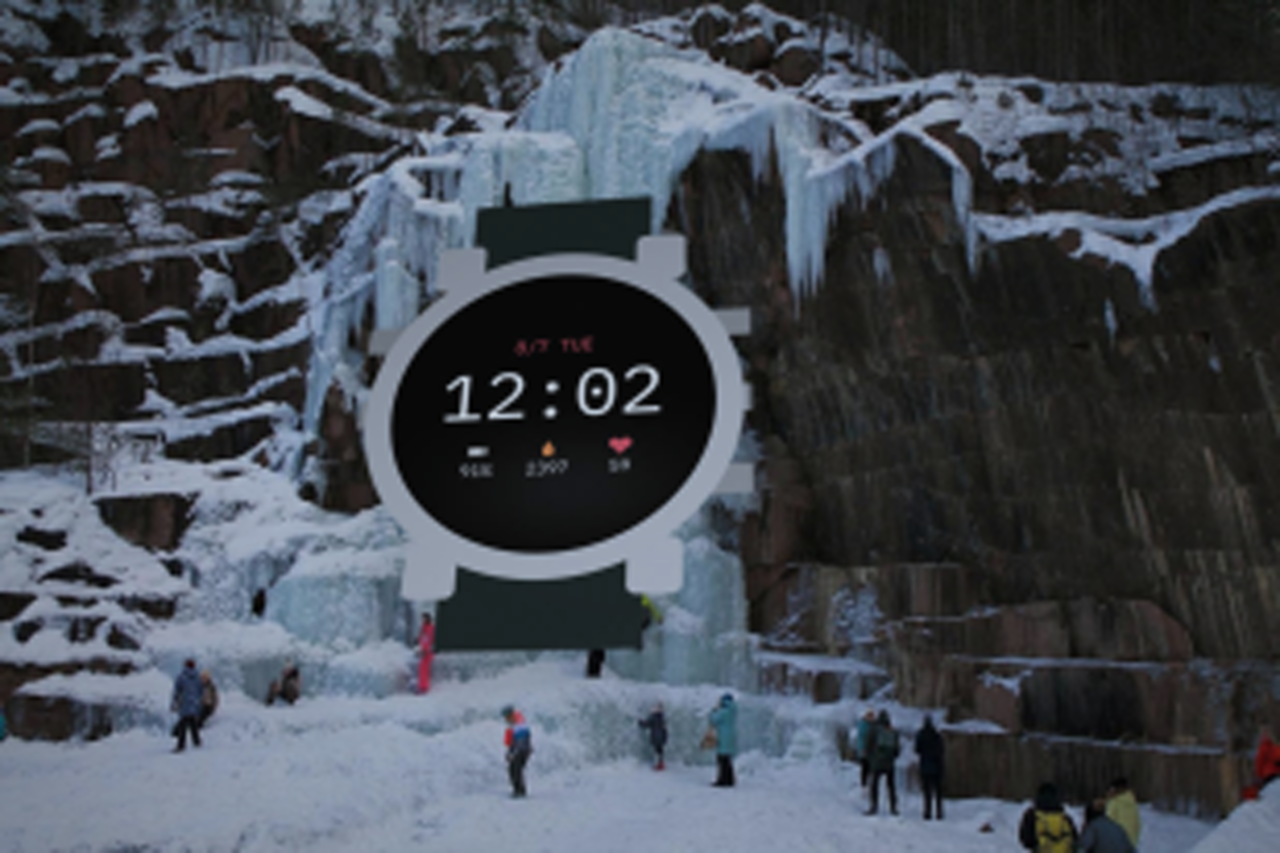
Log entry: h=12 m=2
